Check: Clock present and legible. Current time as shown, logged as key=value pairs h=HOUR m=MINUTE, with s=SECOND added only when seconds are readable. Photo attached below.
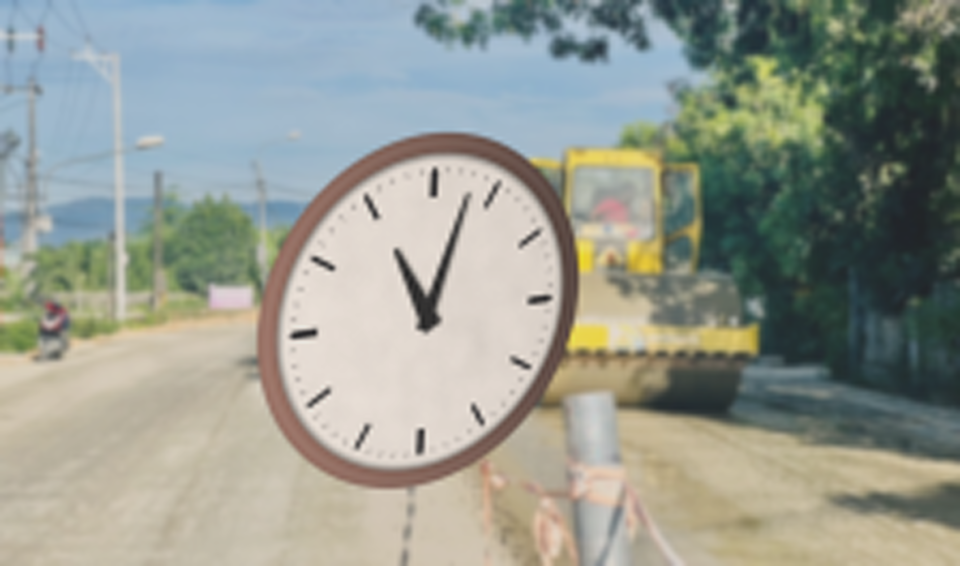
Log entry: h=11 m=3
